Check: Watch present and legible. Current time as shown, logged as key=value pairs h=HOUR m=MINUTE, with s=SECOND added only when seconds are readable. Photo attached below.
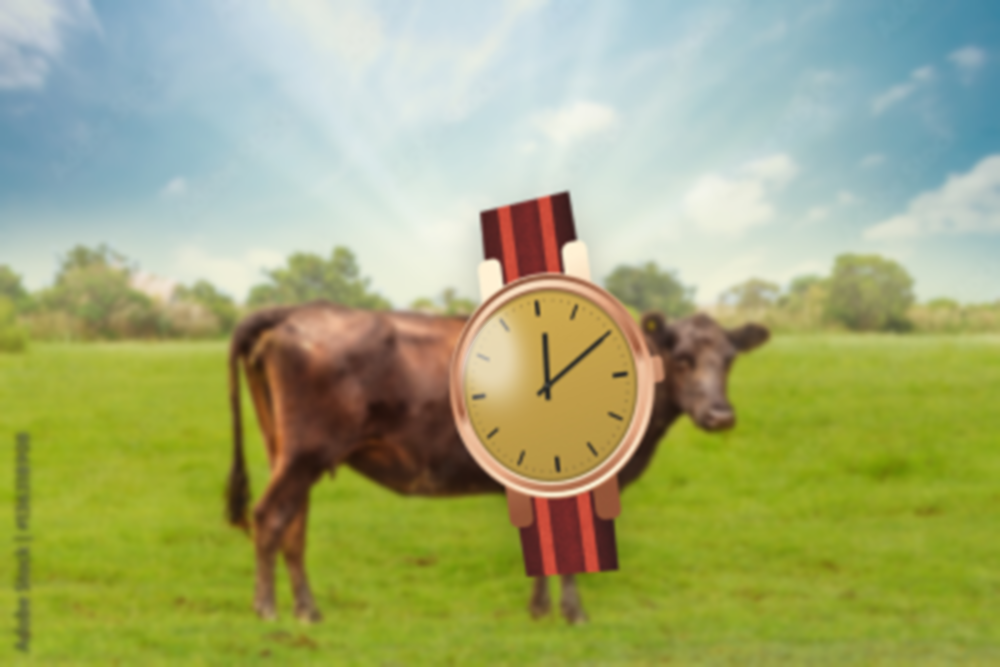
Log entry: h=12 m=10
